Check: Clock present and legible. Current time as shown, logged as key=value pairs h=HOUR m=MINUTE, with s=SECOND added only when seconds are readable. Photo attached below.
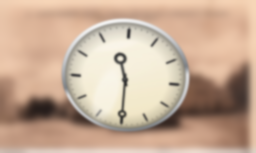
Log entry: h=11 m=30
